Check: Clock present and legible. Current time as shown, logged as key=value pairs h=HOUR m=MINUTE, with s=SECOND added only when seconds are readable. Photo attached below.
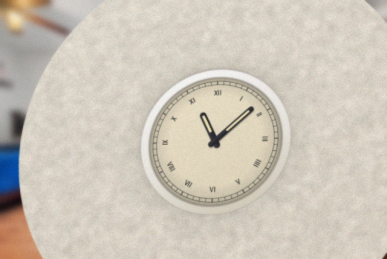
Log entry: h=11 m=8
